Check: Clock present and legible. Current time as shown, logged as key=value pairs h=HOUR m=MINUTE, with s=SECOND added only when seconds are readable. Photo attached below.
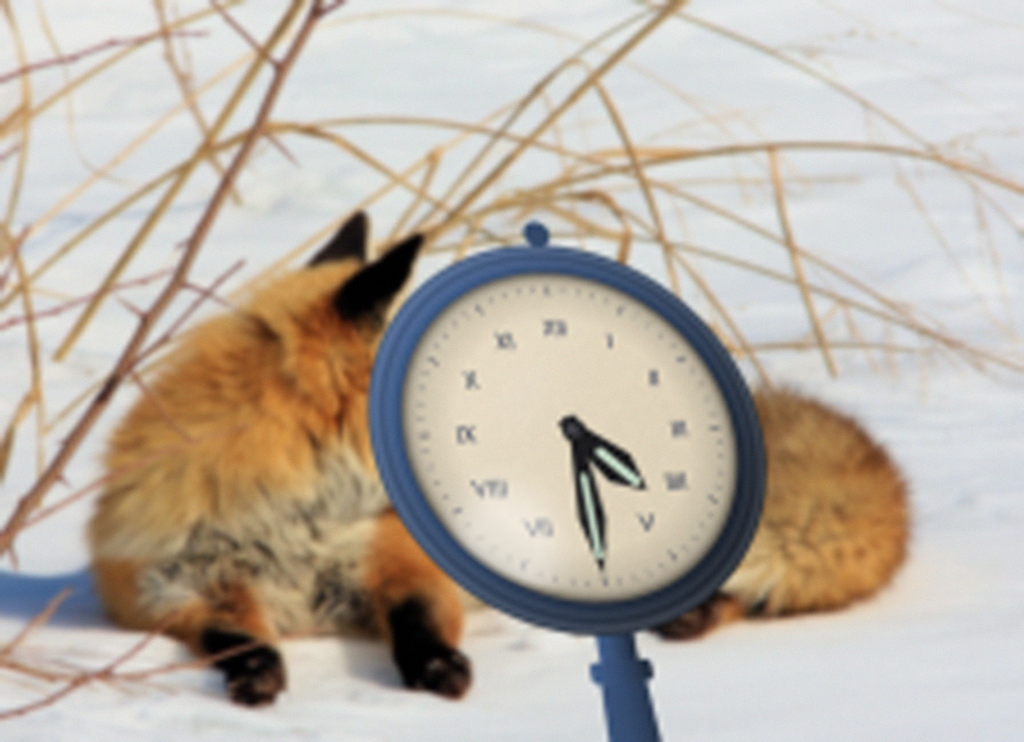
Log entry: h=4 m=30
